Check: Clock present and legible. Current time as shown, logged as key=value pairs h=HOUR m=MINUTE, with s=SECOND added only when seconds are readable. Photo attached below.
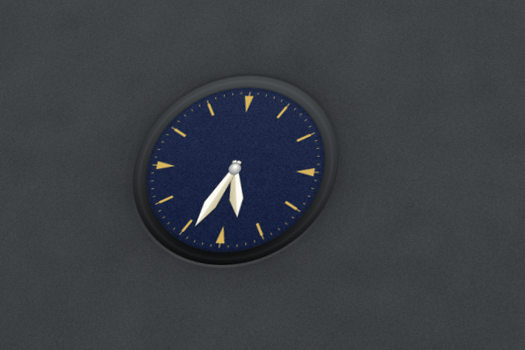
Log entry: h=5 m=34
